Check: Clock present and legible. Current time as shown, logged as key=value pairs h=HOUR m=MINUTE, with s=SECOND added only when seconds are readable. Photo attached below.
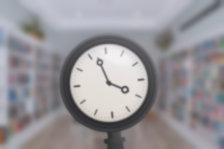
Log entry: h=3 m=57
